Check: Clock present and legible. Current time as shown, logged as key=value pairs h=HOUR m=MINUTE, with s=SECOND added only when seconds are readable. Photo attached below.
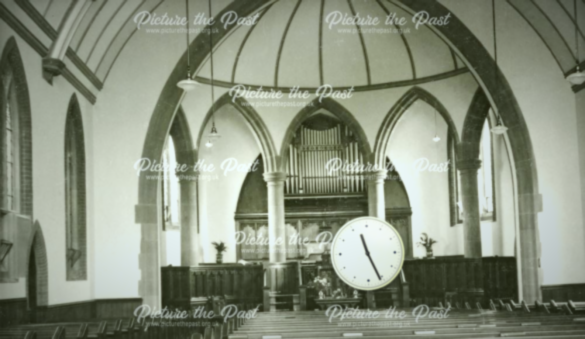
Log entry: h=11 m=26
